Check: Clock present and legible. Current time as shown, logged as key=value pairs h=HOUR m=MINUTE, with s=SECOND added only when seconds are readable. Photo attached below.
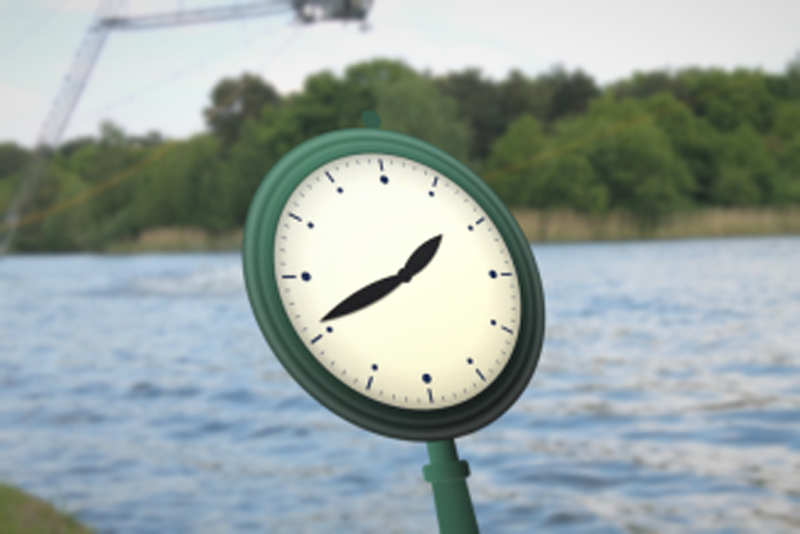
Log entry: h=1 m=41
